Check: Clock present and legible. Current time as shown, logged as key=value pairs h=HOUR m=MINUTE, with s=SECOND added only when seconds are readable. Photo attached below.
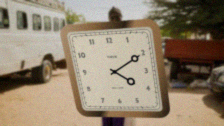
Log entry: h=4 m=10
